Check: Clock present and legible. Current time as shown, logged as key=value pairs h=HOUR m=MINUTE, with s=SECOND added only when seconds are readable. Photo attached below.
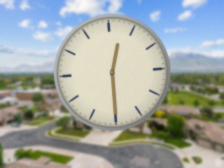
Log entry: h=12 m=30
